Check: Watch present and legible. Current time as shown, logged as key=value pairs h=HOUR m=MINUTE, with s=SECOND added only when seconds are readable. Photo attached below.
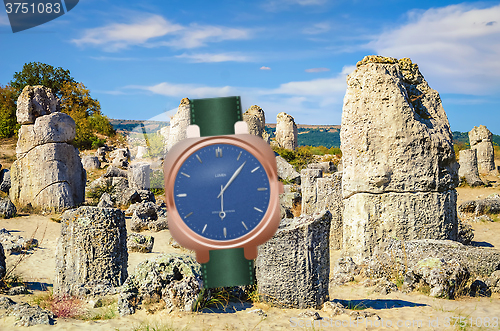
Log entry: h=6 m=7
